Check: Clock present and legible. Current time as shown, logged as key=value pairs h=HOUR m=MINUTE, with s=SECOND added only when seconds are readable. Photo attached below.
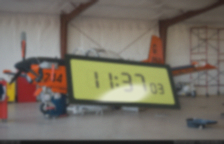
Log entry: h=11 m=37
